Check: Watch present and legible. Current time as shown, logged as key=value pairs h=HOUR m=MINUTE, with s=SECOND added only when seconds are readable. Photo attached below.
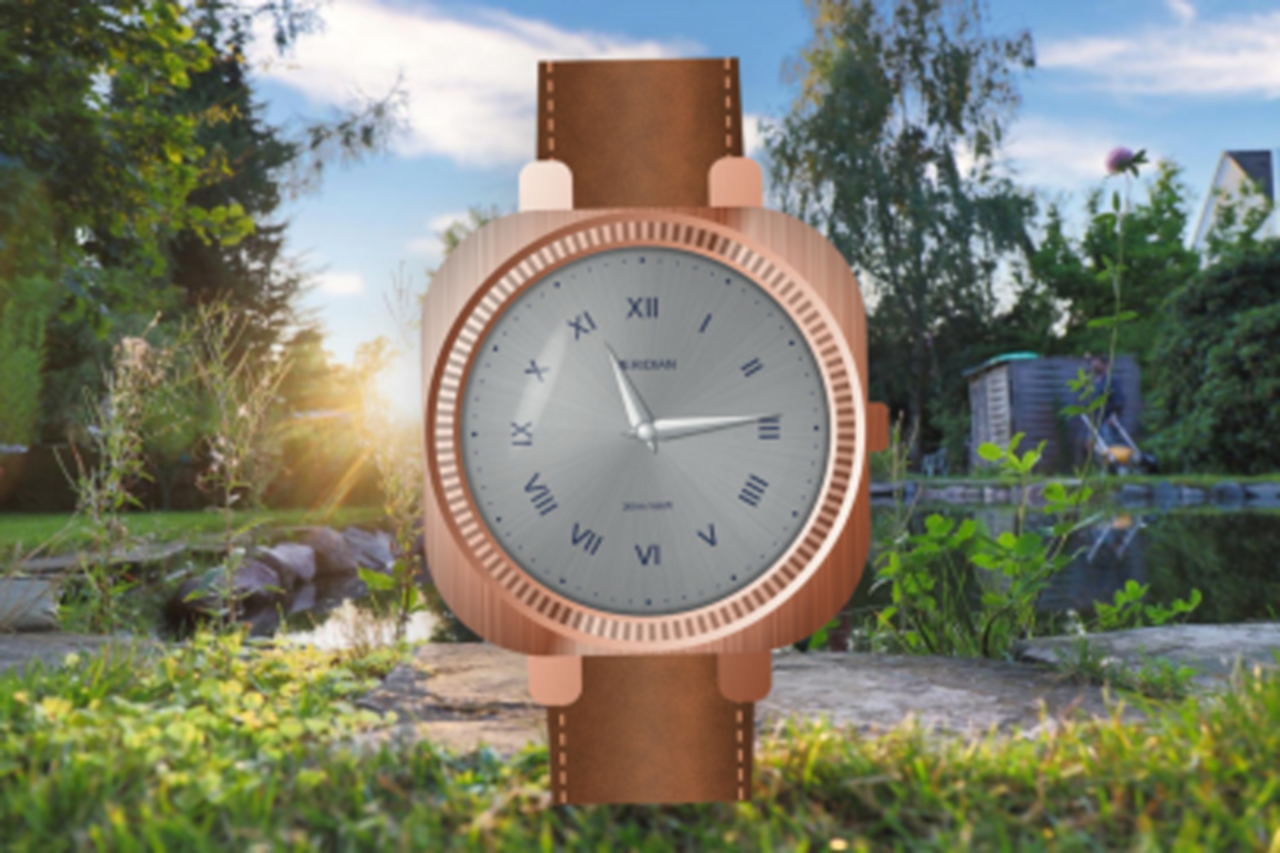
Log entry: h=11 m=14
